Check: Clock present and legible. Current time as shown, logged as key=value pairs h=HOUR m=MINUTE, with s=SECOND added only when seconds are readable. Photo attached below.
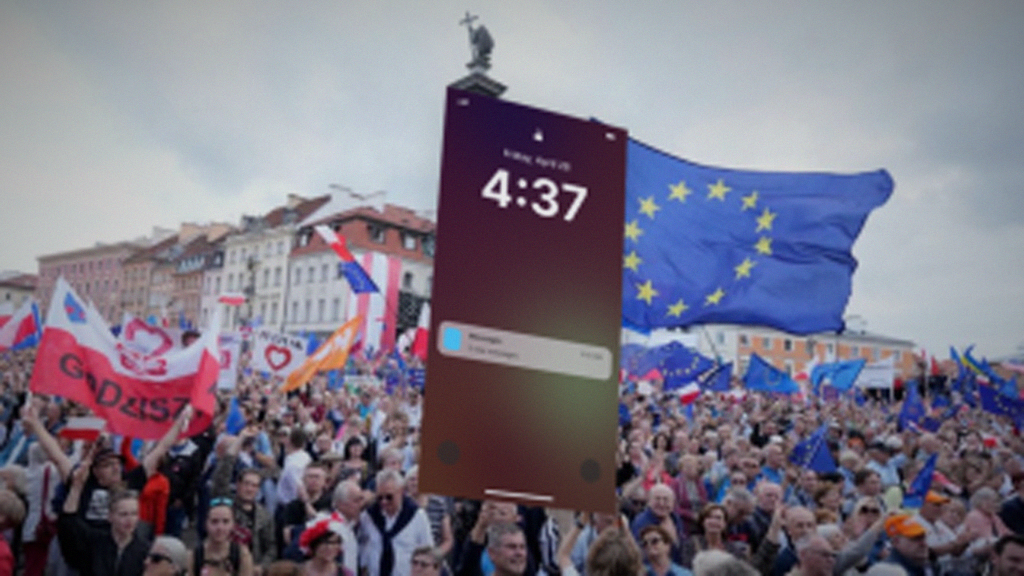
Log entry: h=4 m=37
